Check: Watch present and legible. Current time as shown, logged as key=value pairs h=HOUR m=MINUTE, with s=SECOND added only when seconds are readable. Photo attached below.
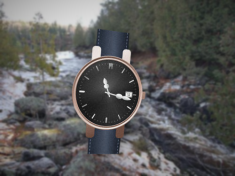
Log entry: h=11 m=17
